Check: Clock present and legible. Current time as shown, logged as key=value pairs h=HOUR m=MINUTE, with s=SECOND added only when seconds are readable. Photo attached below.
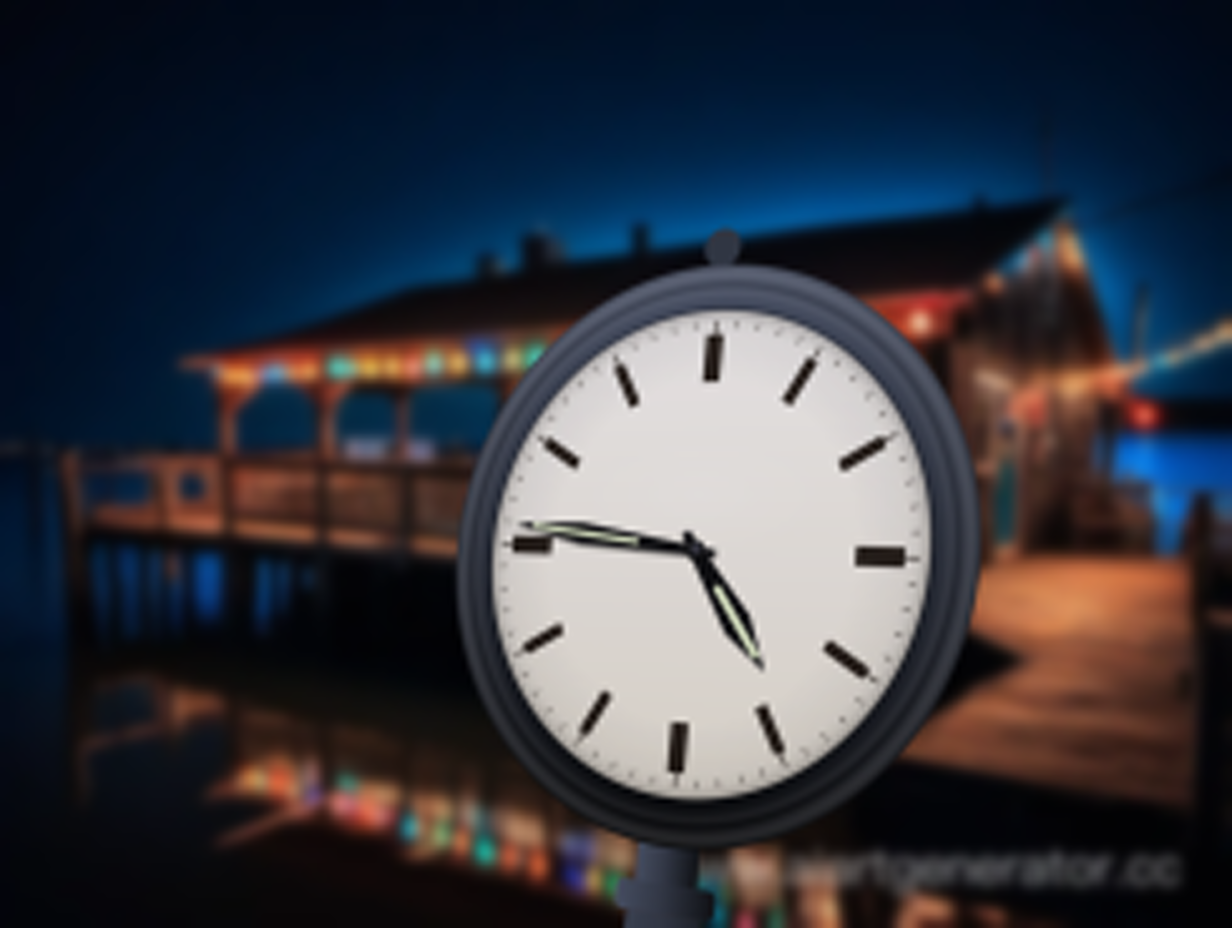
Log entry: h=4 m=46
